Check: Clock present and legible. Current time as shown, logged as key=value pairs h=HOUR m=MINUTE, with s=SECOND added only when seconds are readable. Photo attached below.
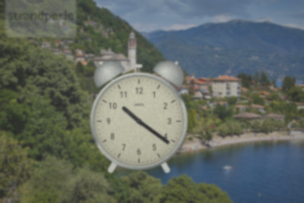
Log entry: h=10 m=21
